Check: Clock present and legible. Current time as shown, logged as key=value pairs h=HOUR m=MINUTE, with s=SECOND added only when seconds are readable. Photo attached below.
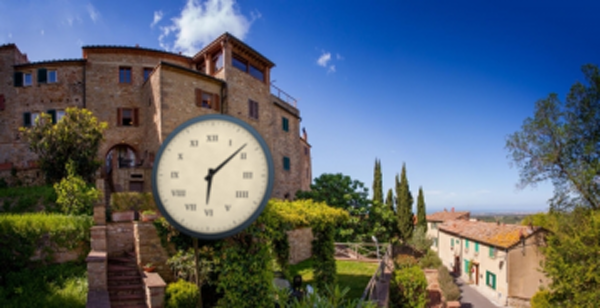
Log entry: h=6 m=8
